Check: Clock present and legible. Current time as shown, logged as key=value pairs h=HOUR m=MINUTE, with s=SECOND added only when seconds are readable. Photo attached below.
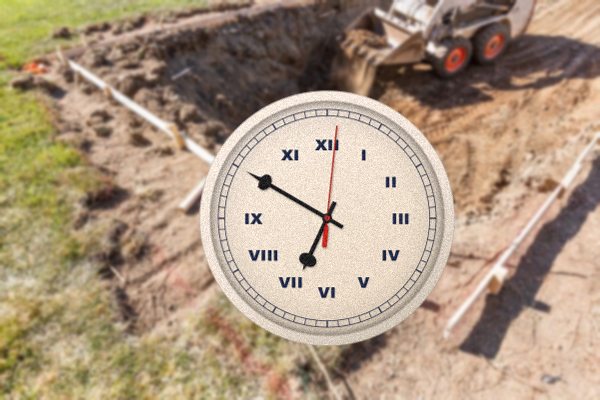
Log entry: h=6 m=50 s=1
